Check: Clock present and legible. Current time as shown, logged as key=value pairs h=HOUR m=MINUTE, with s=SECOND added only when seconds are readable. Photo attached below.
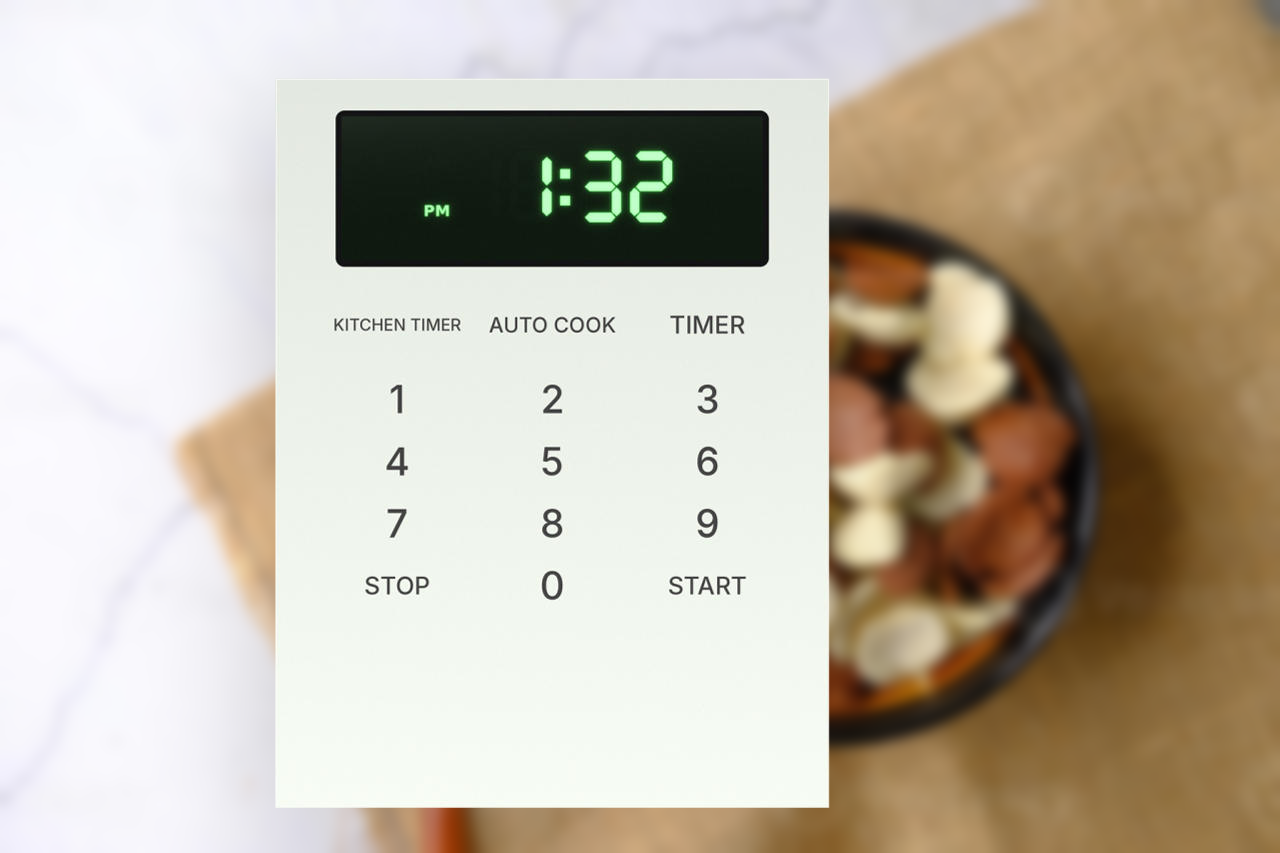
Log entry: h=1 m=32
